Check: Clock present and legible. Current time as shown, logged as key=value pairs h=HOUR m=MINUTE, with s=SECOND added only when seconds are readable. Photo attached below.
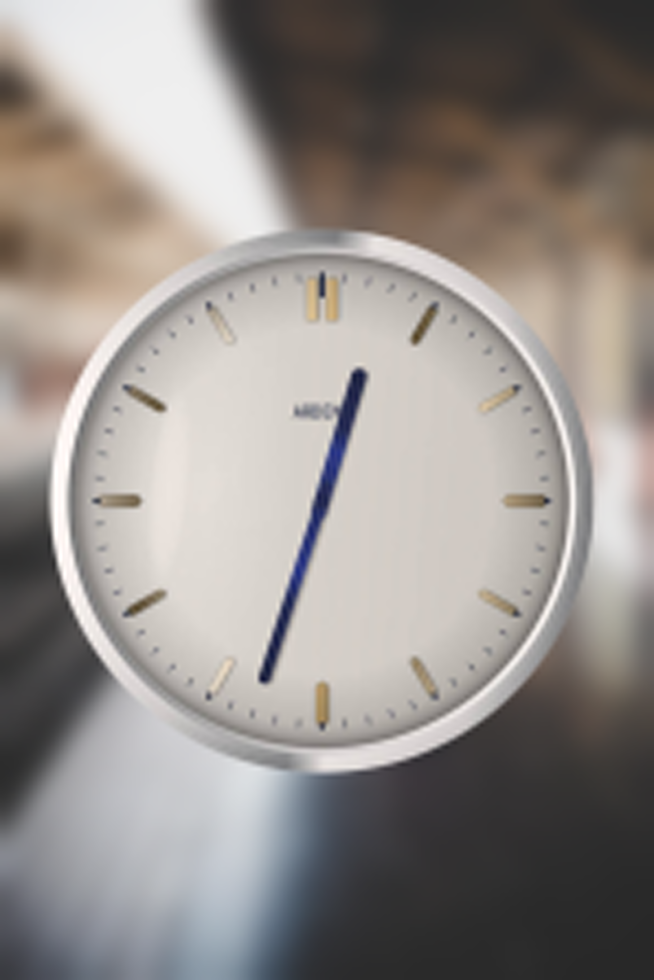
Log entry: h=12 m=33
